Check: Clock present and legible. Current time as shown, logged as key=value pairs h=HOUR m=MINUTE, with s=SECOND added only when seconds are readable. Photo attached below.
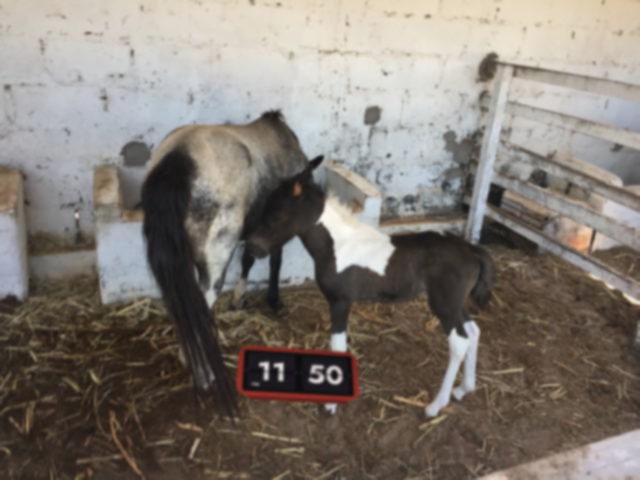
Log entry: h=11 m=50
